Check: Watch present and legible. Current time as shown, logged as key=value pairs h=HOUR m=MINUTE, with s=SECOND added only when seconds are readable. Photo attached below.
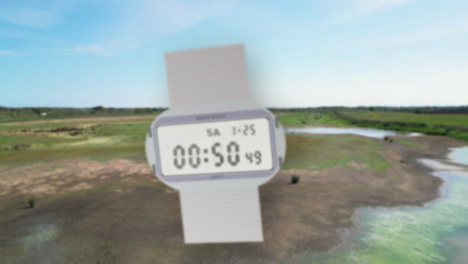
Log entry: h=0 m=50 s=49
